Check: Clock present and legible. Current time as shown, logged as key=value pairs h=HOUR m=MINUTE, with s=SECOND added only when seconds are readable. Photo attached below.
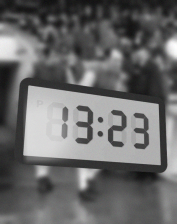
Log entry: h=13 m=23
